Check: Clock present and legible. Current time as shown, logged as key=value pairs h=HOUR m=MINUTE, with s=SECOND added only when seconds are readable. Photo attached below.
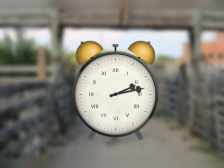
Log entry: h=2 m=13
